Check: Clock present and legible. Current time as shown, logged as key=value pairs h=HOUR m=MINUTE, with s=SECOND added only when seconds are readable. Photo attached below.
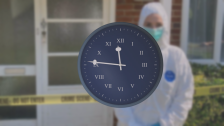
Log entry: h=11 m=46
